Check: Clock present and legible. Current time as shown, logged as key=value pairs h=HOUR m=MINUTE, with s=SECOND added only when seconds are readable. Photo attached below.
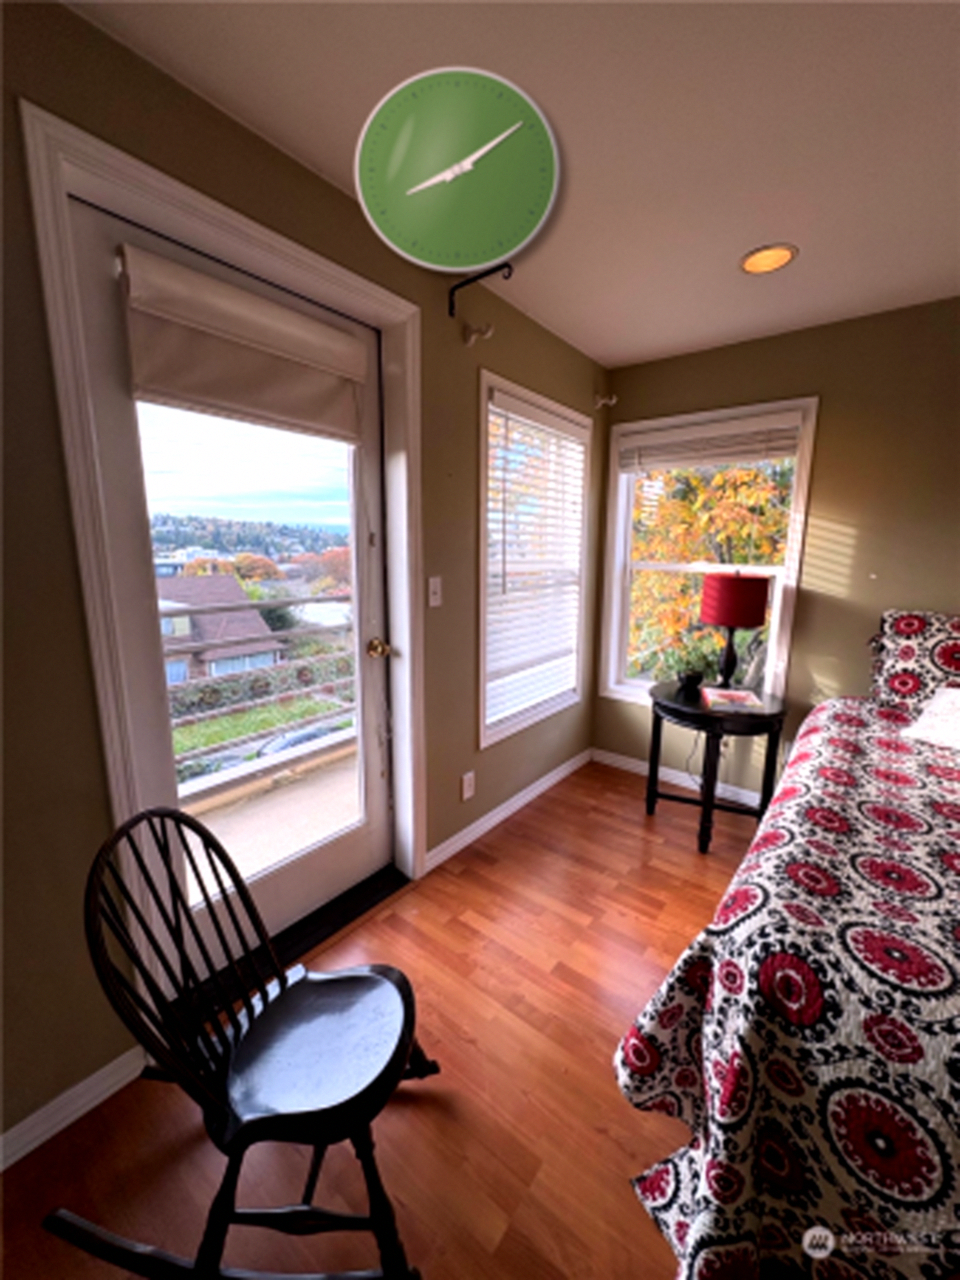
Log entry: h=8 m=9
